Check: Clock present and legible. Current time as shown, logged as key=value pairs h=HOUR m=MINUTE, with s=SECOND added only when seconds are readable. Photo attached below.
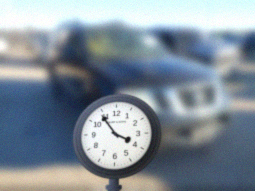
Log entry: h=3 m=54
